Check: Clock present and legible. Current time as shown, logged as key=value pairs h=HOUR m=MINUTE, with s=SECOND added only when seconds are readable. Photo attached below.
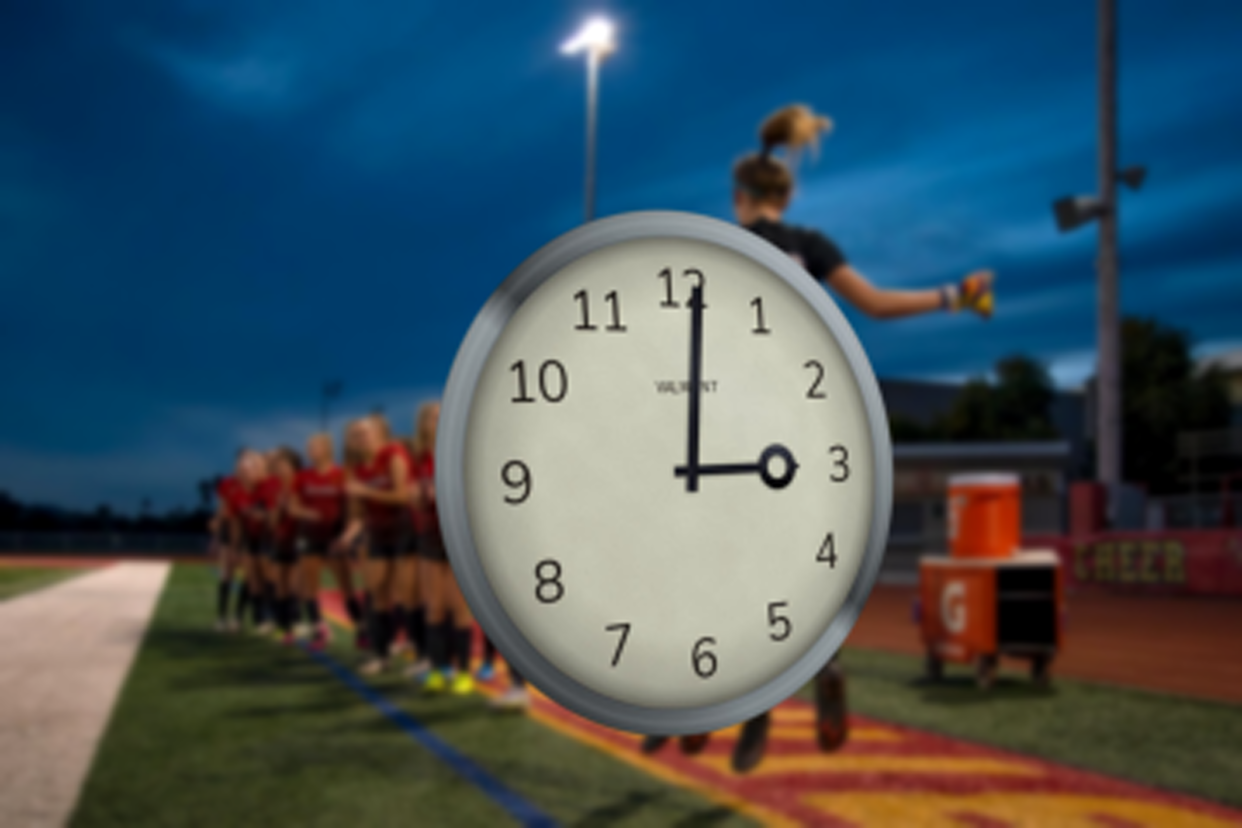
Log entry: h=3 m=1
